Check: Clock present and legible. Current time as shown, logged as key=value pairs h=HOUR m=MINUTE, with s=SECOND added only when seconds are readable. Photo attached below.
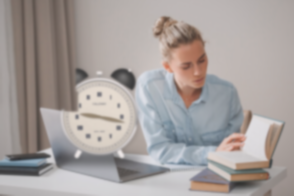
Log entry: h=9 m=17
